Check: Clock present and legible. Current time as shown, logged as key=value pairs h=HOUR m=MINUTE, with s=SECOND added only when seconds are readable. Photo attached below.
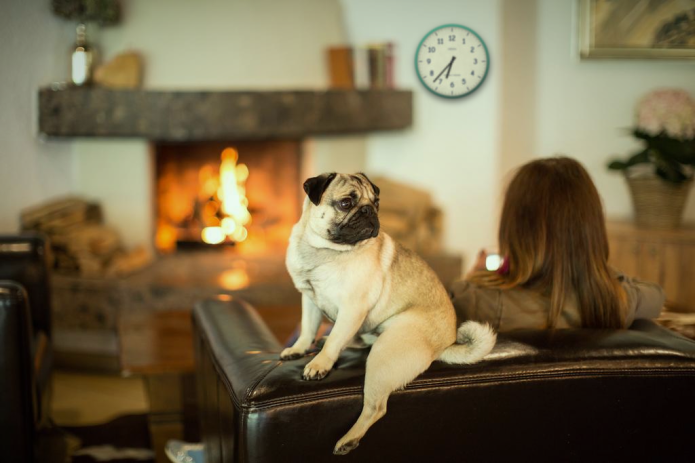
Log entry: h=6 m=37
